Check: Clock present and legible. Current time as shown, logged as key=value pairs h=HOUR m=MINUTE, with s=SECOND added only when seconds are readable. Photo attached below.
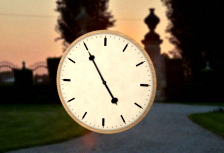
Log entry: h=4 m=55
